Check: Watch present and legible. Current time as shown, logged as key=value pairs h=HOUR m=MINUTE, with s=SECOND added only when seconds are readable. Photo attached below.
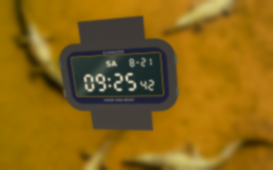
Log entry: h=9 m=25 s=42
